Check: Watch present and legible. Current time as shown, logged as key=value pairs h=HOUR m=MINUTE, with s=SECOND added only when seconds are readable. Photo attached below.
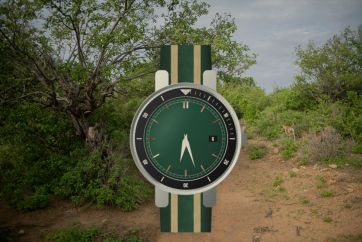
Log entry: h=6 m=27
